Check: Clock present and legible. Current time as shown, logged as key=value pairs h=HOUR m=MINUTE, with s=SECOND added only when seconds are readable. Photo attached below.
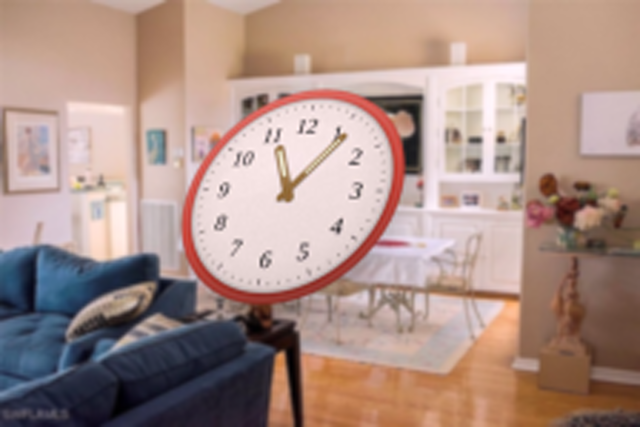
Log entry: h=11 m=6
